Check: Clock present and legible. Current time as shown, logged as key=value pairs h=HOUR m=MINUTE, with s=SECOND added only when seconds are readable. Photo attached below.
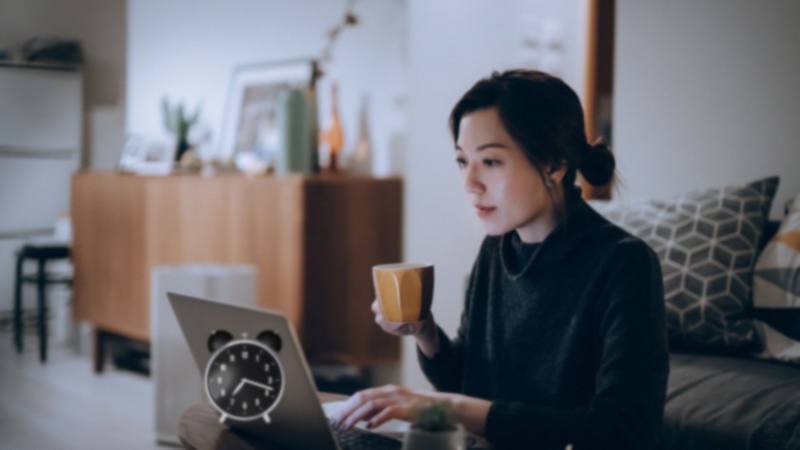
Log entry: h=7 m=18
